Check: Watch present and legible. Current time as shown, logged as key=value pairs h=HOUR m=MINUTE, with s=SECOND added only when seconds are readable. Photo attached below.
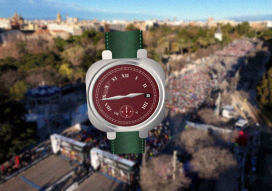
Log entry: h=2 m=44
